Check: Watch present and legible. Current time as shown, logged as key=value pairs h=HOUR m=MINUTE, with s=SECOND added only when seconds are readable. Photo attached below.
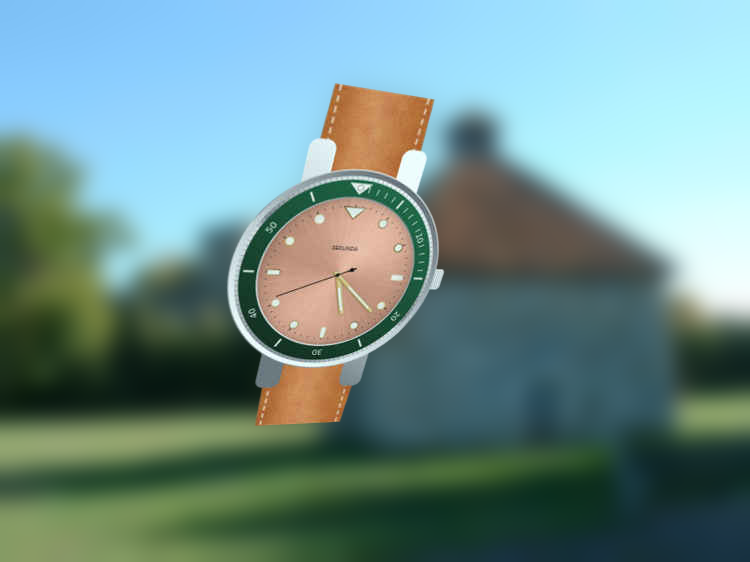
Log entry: h=5 m=21 s=41
